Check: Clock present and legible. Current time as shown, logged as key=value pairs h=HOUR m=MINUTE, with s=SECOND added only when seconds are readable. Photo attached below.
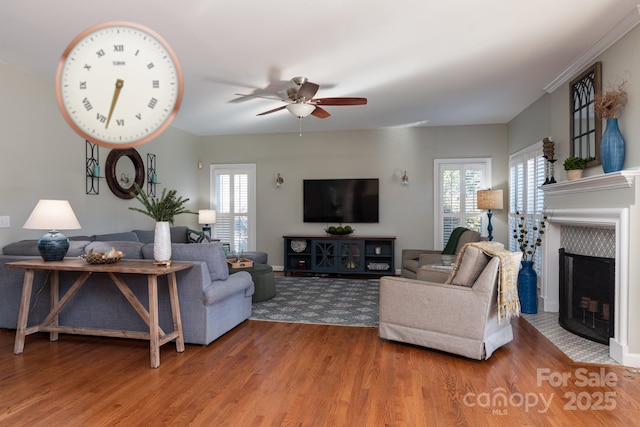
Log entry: h=6 m=33
